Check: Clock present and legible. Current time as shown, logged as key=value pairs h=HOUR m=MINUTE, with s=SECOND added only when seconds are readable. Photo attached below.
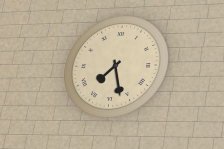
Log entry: h=7 m=27
